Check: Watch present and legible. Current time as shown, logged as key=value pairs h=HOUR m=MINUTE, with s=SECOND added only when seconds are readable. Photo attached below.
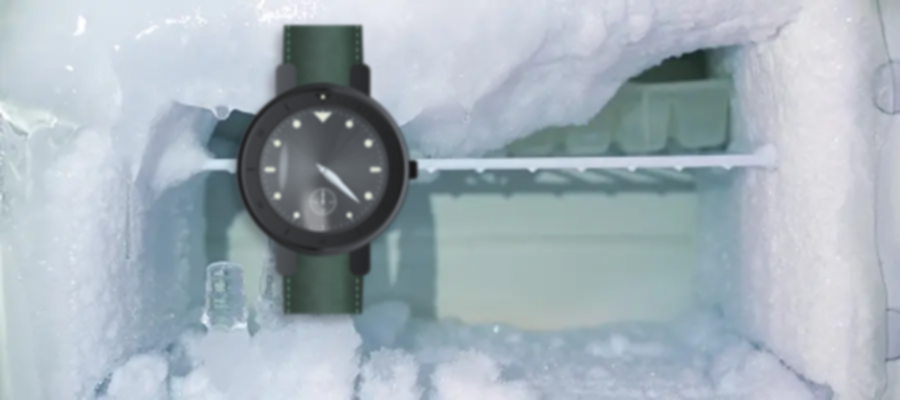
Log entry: h=4 m=22
